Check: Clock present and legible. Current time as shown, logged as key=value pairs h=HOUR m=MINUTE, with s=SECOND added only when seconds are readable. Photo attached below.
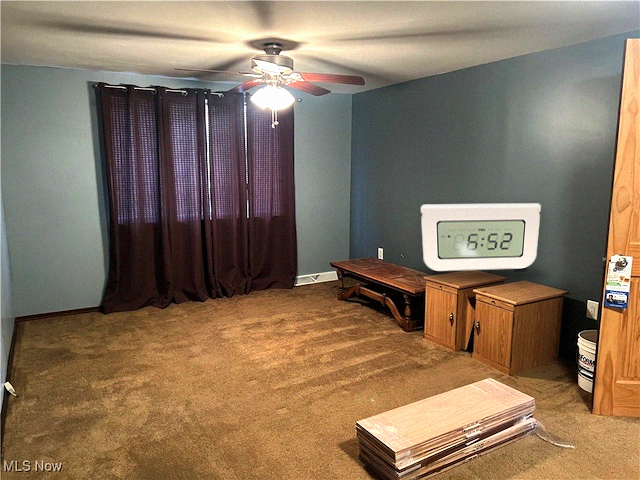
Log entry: h=6 m=52
